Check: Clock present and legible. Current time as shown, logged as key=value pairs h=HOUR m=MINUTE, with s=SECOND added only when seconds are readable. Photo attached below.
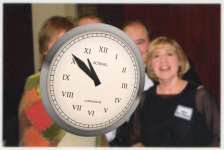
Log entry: h=10 m=51
